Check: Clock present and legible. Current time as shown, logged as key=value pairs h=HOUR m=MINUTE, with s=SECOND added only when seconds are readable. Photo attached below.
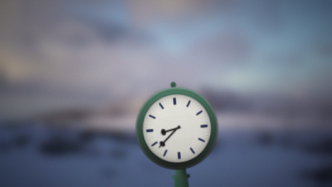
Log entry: h=8 m=38
